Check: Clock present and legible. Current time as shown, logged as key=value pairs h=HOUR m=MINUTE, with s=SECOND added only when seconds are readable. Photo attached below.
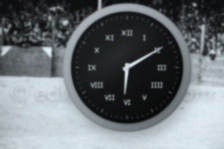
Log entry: h=6 m=10
